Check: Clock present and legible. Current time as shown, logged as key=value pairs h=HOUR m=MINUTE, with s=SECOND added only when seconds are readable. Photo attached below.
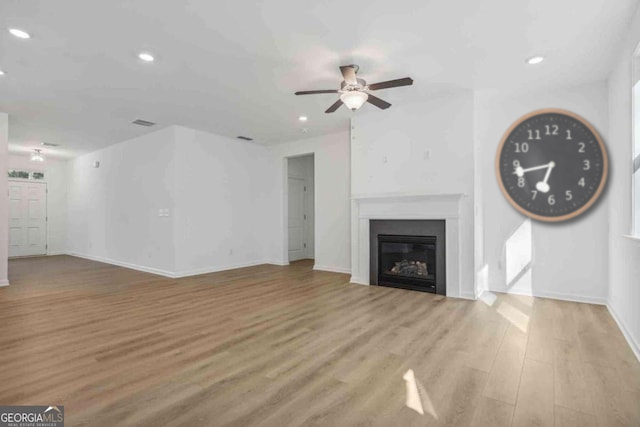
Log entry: h=6 m=43
